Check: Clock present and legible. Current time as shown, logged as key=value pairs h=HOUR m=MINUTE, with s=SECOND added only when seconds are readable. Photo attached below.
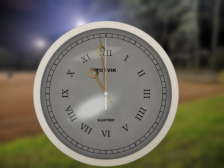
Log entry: h=10 m=59 s=0
